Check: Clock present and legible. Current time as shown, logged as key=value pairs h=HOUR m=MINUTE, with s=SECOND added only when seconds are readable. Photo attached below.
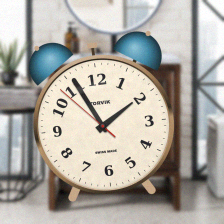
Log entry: h=1 m=55 s=53
